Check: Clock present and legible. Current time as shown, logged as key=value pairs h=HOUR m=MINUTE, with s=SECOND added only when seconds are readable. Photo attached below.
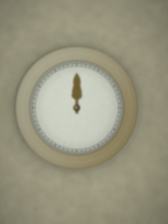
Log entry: h=12 m=0
